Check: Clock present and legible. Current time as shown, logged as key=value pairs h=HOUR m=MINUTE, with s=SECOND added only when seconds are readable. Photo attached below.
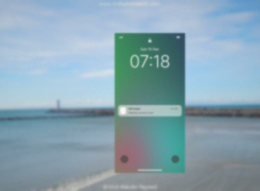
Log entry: h=7 m=18
